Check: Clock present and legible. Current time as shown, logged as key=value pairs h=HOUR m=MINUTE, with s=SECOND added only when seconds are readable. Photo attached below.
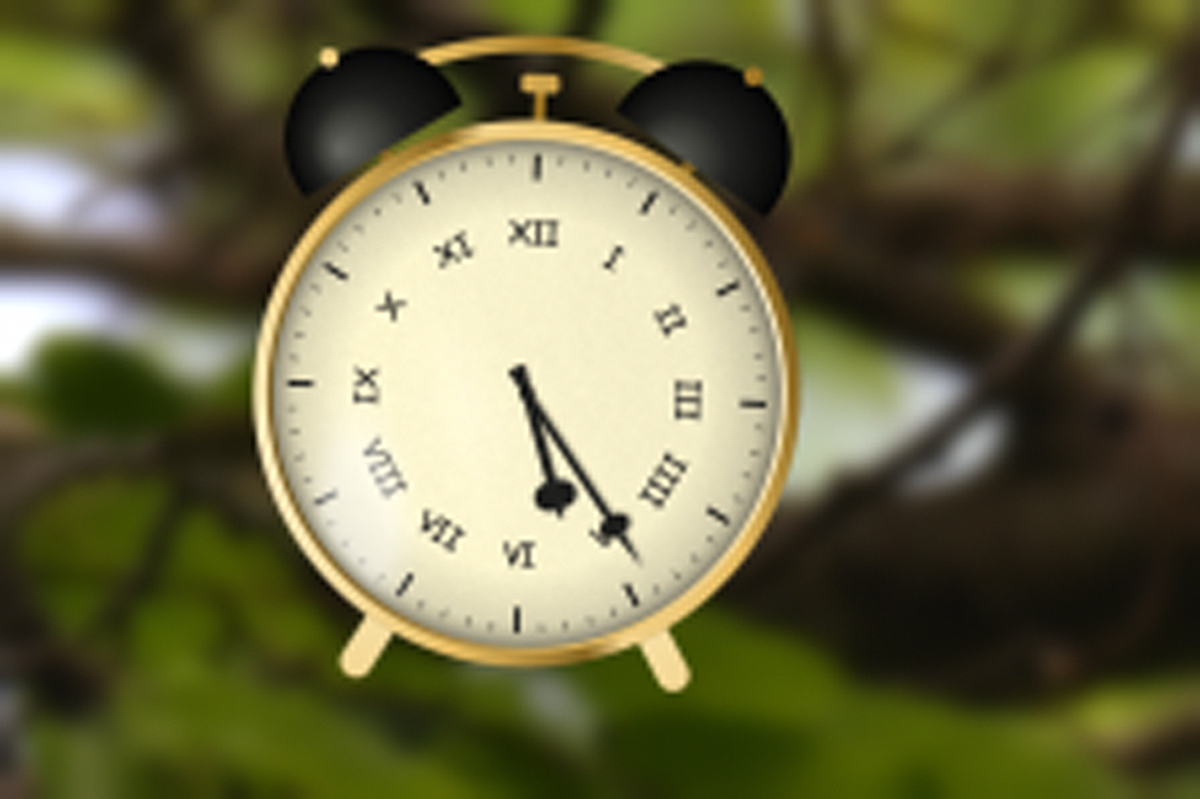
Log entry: h=5 m=24
